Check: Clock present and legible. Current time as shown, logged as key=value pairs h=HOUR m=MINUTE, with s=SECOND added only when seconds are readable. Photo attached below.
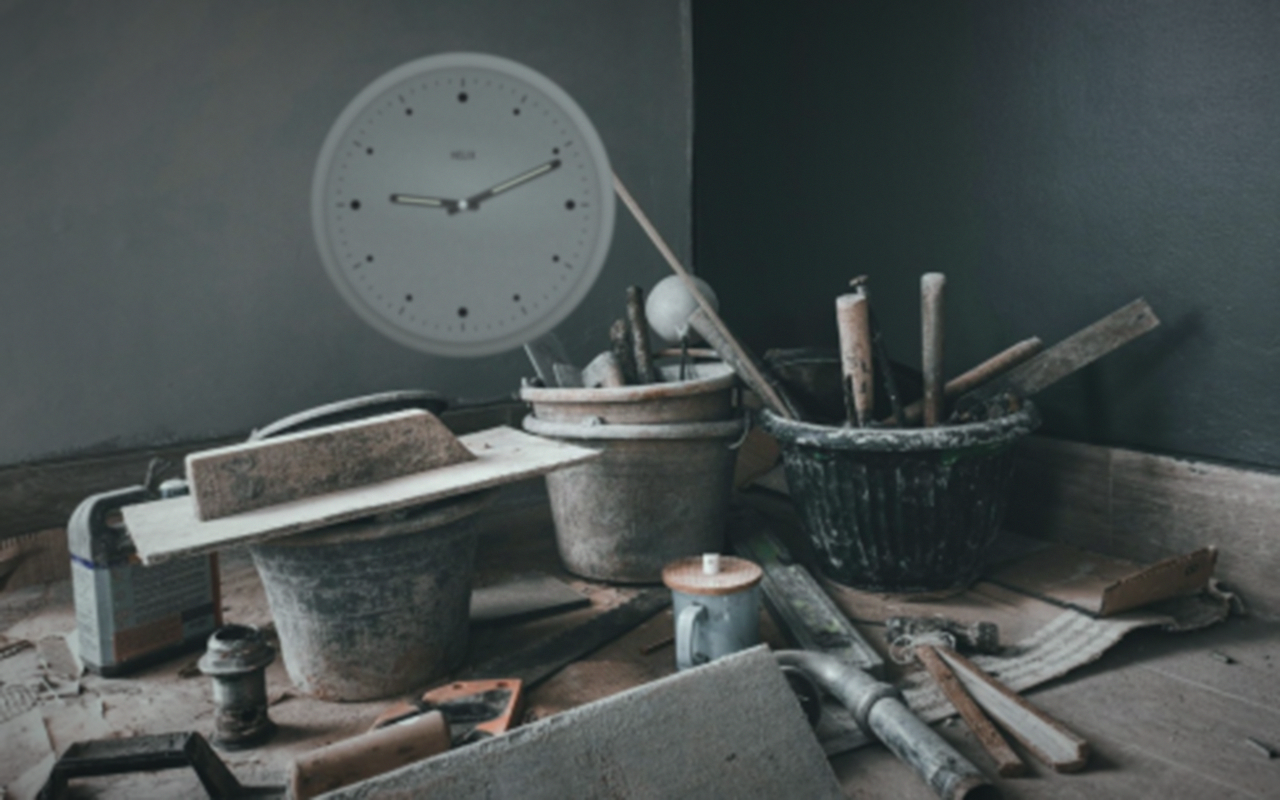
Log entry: h=9 m=11
